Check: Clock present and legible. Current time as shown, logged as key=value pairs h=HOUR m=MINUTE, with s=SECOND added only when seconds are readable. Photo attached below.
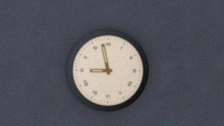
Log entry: h=8 m=58
